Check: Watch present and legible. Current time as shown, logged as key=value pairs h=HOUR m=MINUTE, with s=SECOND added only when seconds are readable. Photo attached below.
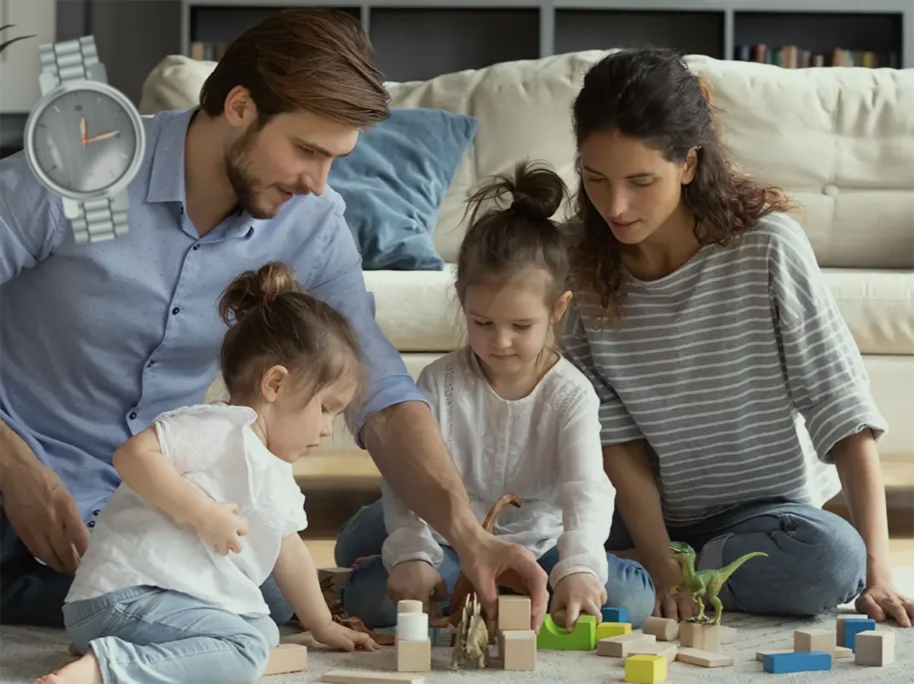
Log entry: h=12 m=14
